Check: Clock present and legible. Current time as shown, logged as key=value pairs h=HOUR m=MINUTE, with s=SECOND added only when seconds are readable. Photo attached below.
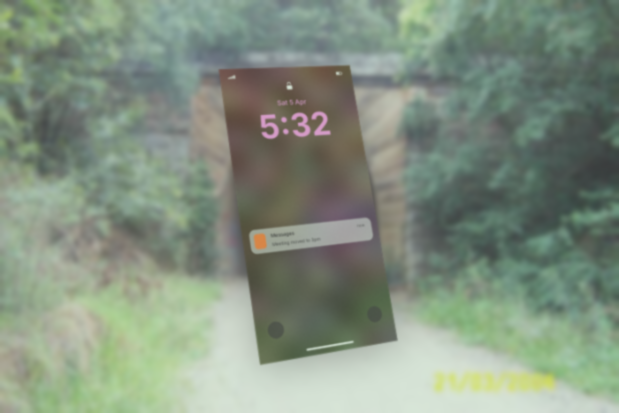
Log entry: h=5 m=32
